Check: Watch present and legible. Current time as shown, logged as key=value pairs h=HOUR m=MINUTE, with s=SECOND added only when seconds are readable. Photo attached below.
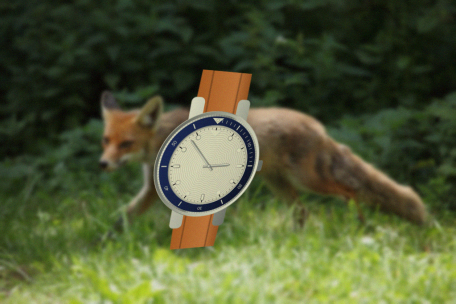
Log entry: h=2 m=53
